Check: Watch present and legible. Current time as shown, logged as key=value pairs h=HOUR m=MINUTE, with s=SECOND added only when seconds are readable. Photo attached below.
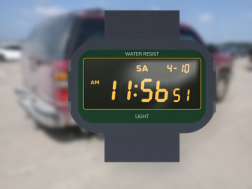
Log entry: h=11 m=56 s=51
